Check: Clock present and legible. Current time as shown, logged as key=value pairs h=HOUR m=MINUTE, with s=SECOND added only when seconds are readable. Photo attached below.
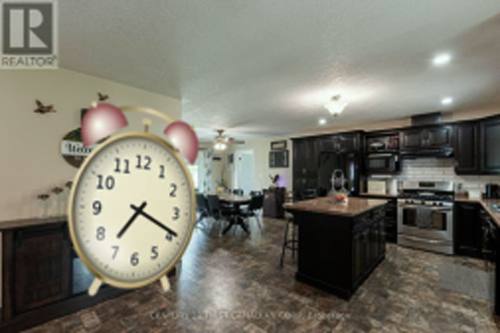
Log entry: h=7 m=19
